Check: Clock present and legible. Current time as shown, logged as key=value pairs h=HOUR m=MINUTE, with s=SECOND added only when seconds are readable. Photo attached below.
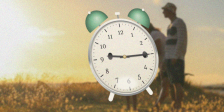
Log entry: h=9 m=15
